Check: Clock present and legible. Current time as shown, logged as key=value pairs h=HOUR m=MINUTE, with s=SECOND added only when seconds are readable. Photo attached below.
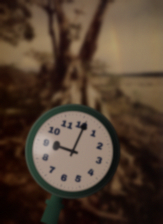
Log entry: h=9 m=1
